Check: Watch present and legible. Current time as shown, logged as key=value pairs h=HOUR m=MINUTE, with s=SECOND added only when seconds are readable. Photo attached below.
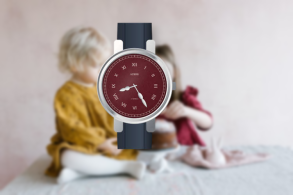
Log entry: h=8 m=25
